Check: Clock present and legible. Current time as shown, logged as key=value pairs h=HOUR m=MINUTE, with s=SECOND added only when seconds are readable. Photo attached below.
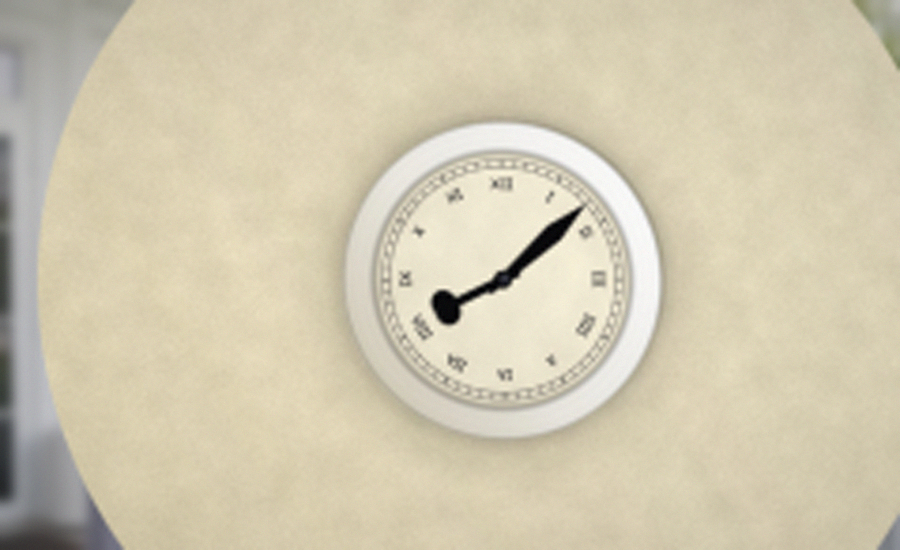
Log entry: h=8 m=8
